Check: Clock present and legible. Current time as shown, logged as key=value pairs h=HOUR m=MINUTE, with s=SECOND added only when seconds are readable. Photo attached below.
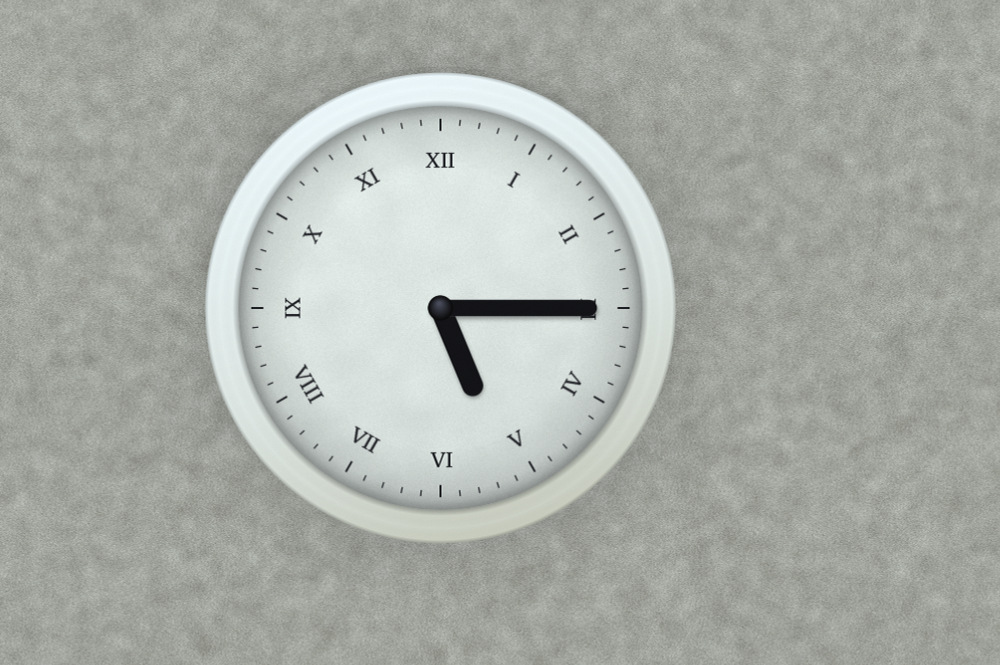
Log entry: h=5 m=15
